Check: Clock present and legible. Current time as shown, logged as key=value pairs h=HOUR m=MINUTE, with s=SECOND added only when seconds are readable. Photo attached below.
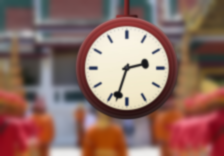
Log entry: h=2 m=33
